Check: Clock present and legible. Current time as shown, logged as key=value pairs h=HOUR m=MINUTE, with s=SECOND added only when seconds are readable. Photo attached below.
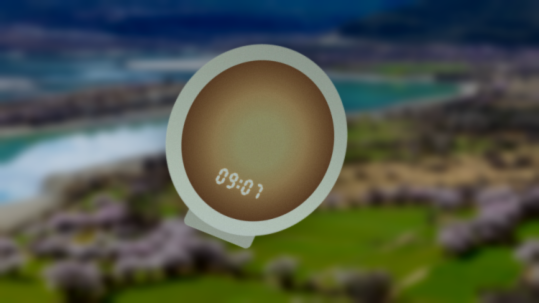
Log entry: h=9 m=7
